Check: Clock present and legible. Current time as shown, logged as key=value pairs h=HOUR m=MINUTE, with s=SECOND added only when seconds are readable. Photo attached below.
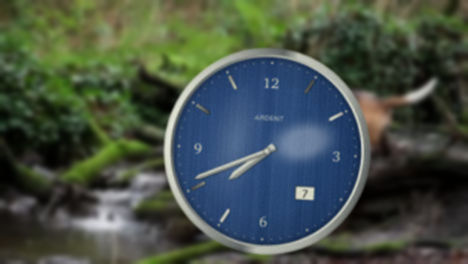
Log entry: h=7 m=41
